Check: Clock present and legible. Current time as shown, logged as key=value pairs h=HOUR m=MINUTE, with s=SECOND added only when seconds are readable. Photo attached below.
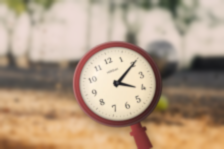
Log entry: h=4 m=10
